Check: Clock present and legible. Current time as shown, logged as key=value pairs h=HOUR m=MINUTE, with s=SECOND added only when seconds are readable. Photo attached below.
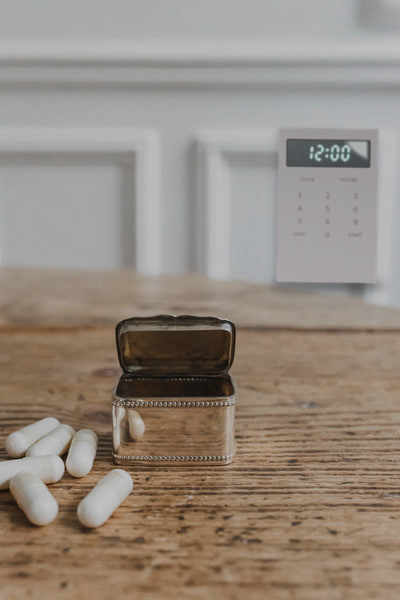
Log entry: h=12 m=0
